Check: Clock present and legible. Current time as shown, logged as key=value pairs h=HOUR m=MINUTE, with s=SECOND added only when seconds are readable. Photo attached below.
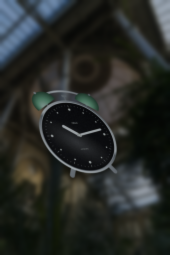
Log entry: h=10 m=13
